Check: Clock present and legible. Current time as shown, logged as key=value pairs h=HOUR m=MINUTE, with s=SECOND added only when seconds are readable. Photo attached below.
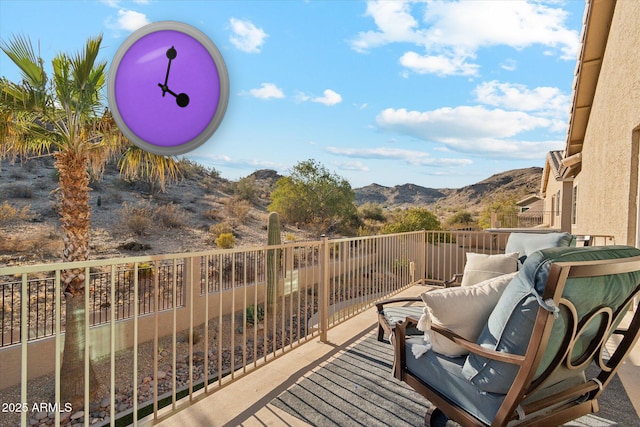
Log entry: h=4 m=2
